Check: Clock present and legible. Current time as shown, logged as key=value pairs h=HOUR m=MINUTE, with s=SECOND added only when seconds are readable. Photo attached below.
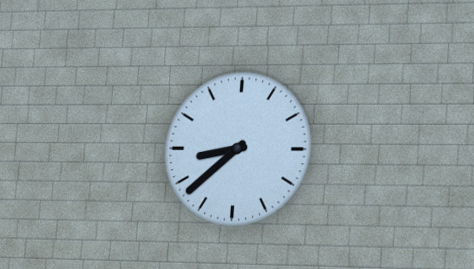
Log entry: h=8 m=38
